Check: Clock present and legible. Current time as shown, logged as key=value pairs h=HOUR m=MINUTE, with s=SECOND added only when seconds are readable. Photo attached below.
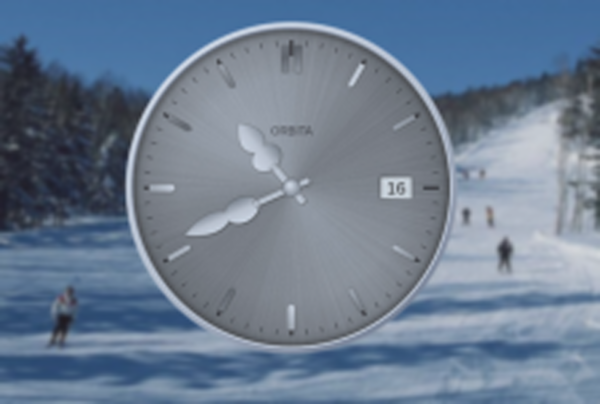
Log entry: h=10 m=41
